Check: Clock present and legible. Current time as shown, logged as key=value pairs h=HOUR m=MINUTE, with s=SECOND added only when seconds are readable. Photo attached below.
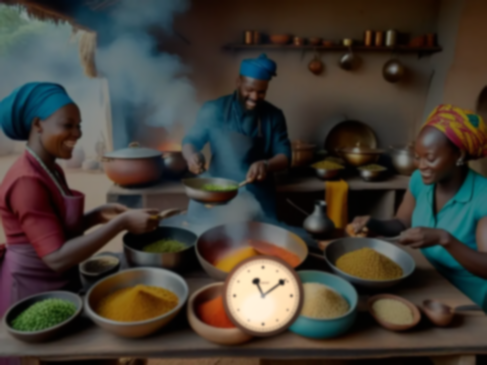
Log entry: h=11 m=9
